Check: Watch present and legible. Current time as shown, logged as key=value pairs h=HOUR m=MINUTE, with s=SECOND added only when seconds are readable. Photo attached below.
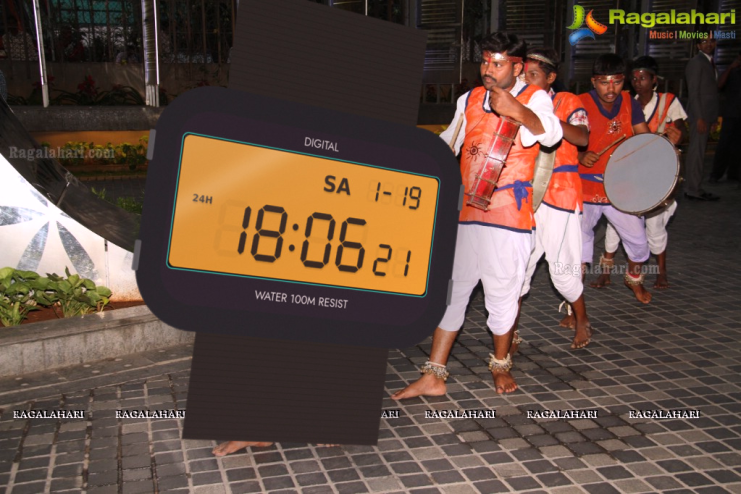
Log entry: h=18 m=6 s=21
